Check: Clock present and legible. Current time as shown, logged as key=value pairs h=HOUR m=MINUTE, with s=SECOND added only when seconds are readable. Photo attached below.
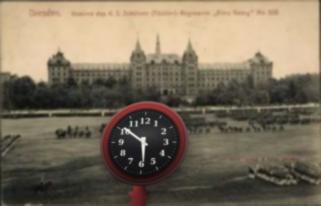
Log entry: h=5 m=51
